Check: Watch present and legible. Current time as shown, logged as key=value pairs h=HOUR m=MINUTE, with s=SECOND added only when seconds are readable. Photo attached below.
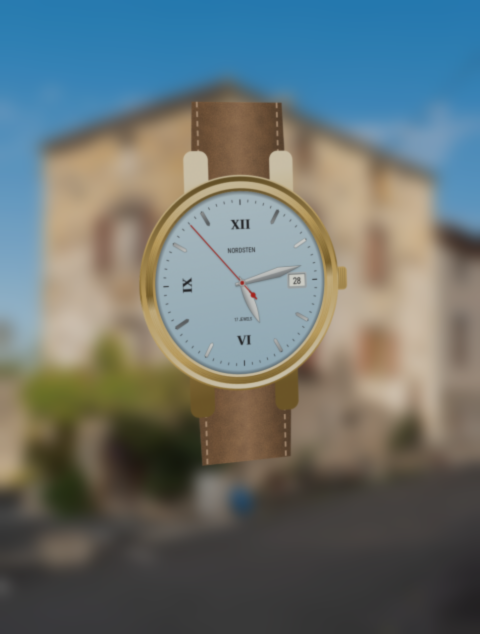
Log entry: h=5 m=12 s=53
